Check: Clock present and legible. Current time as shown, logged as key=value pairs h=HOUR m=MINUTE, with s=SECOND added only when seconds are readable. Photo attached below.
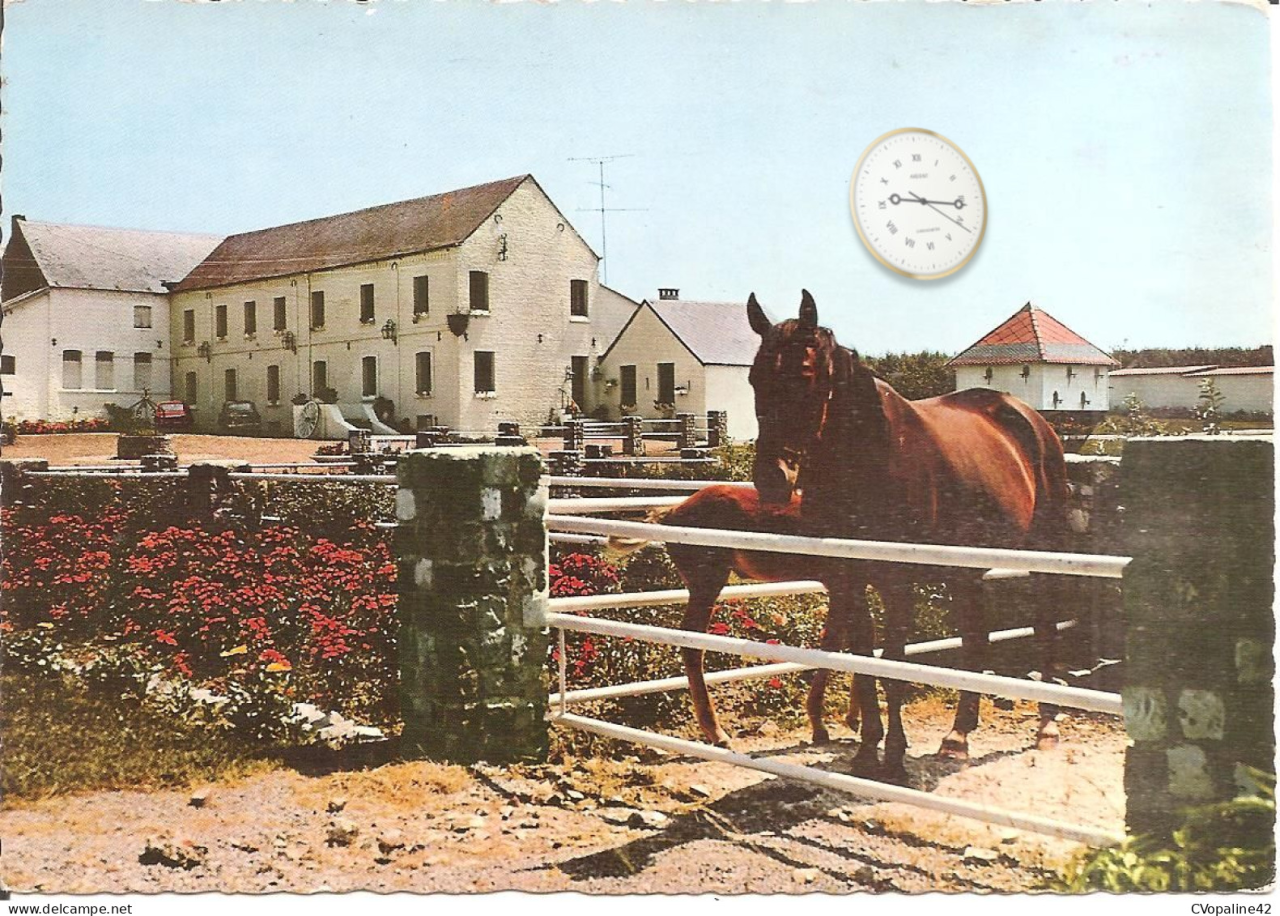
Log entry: h=9 m=16 s=21
